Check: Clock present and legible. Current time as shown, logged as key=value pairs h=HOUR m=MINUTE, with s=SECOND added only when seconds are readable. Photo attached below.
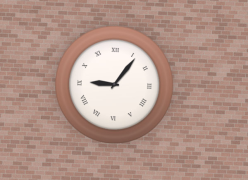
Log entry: h=9 m=6
